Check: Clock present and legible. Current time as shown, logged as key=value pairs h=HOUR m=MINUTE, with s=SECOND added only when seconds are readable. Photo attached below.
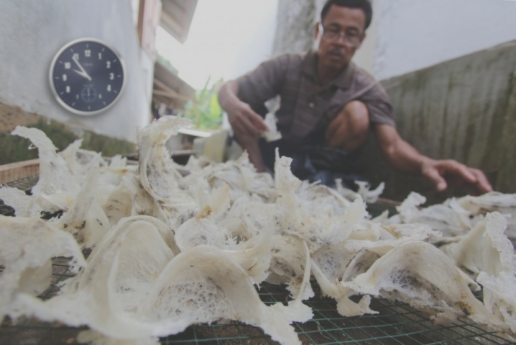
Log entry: h=9 m=54
